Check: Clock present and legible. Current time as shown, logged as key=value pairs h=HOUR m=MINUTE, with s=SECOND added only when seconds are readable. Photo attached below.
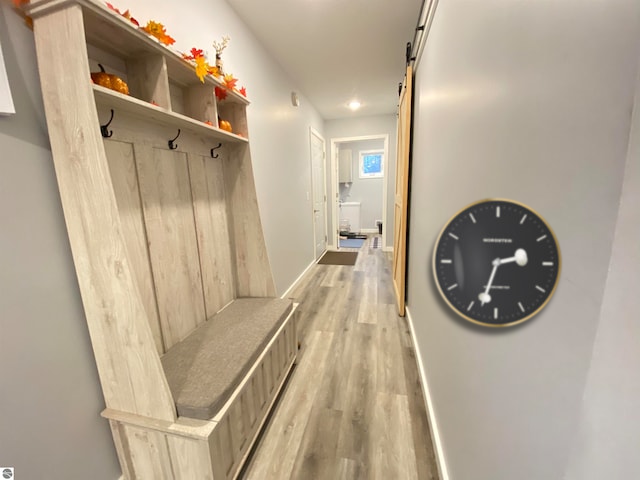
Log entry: h=2 m=33
